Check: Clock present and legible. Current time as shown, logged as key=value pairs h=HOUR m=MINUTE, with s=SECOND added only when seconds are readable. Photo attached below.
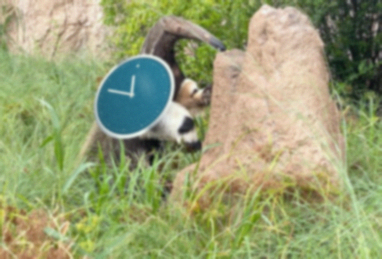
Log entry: h=11 m=47
